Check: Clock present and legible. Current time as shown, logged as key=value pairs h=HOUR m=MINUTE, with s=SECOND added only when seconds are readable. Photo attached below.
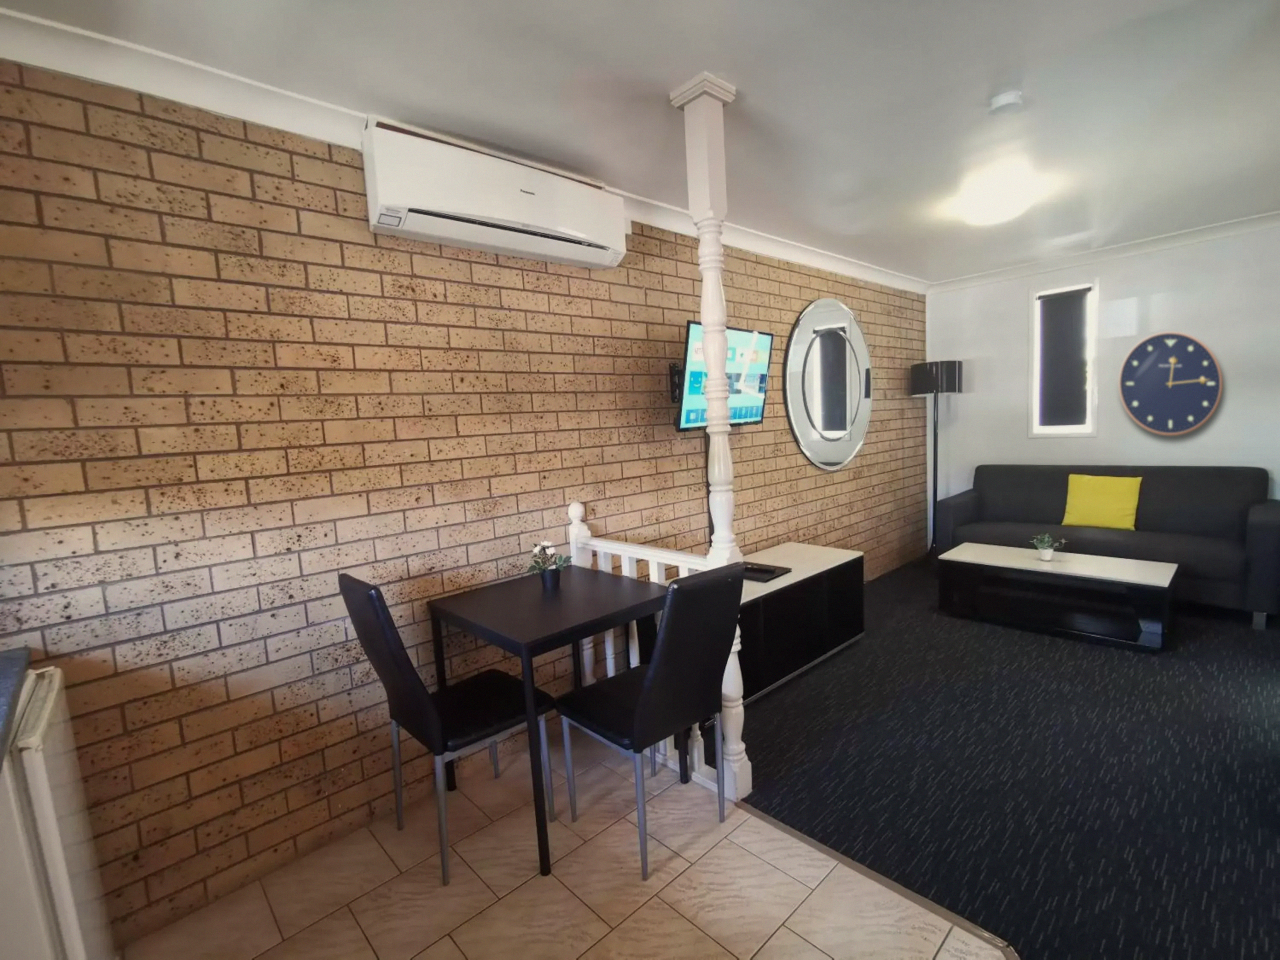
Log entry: h=12 m=14
